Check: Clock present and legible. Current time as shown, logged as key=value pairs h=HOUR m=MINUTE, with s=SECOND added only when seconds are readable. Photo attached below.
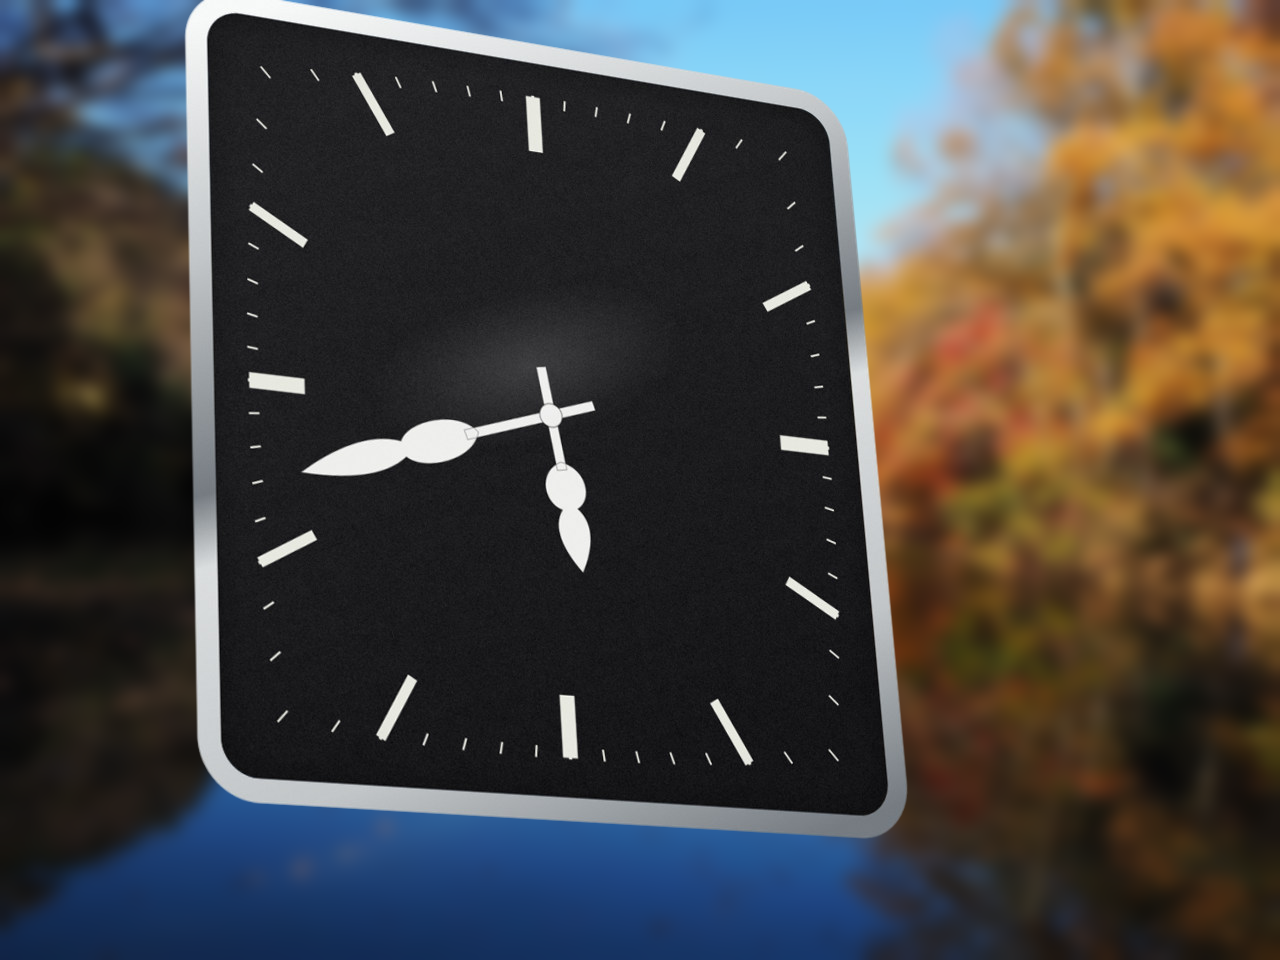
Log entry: h=5 m=42
